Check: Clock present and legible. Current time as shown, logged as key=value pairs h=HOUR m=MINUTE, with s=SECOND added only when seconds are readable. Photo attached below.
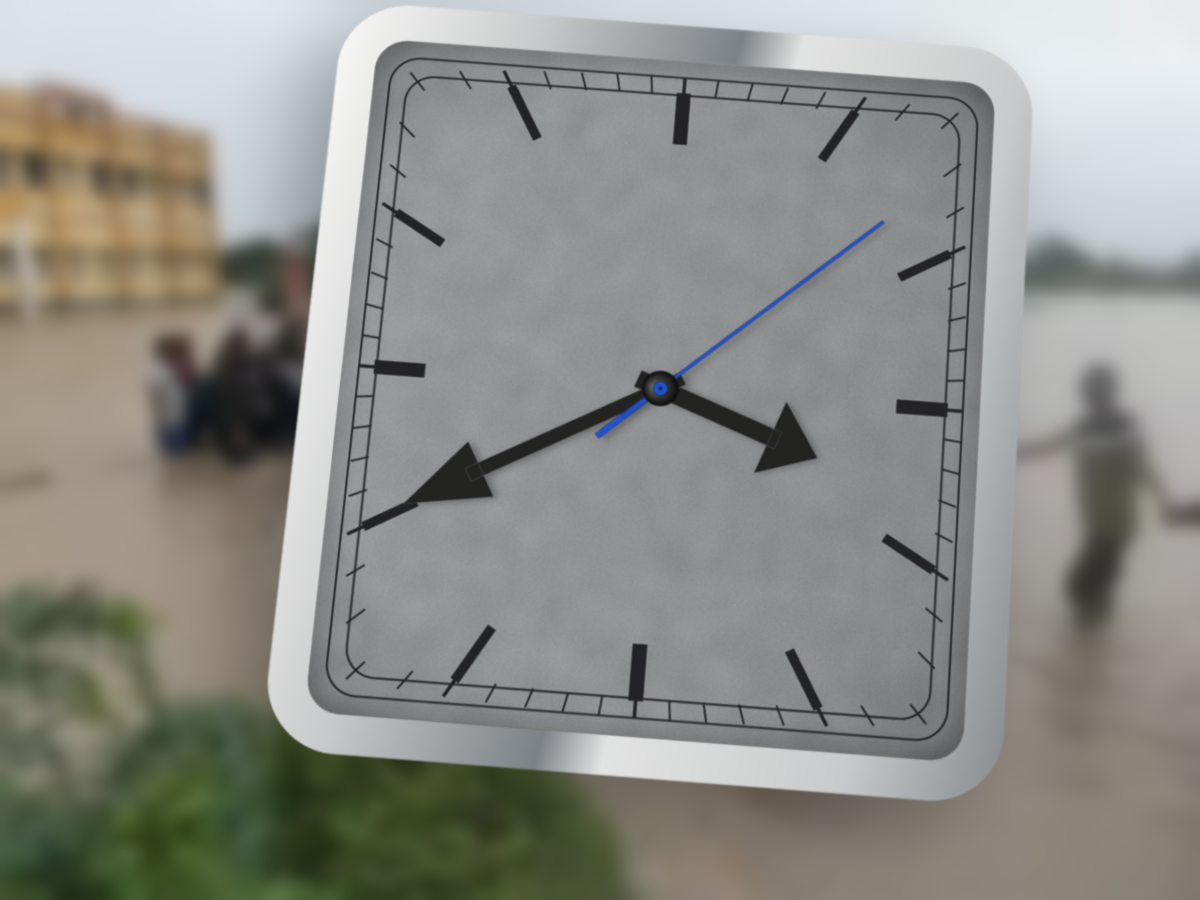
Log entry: h=3 m=40 s=8
